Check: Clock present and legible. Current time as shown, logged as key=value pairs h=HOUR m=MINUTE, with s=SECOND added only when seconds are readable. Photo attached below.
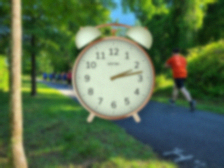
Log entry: h=2 m=13
